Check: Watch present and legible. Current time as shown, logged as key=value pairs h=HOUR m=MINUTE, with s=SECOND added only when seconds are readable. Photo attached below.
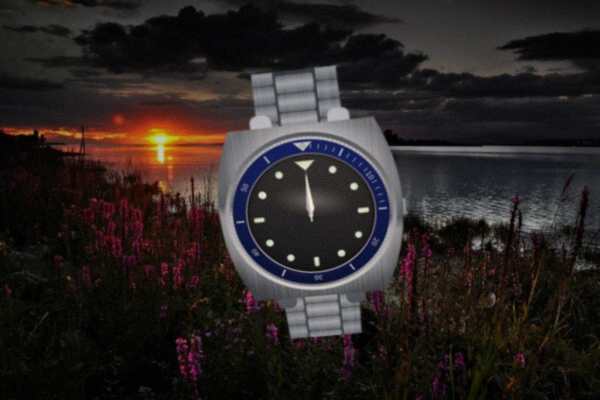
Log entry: h=12 m=0
